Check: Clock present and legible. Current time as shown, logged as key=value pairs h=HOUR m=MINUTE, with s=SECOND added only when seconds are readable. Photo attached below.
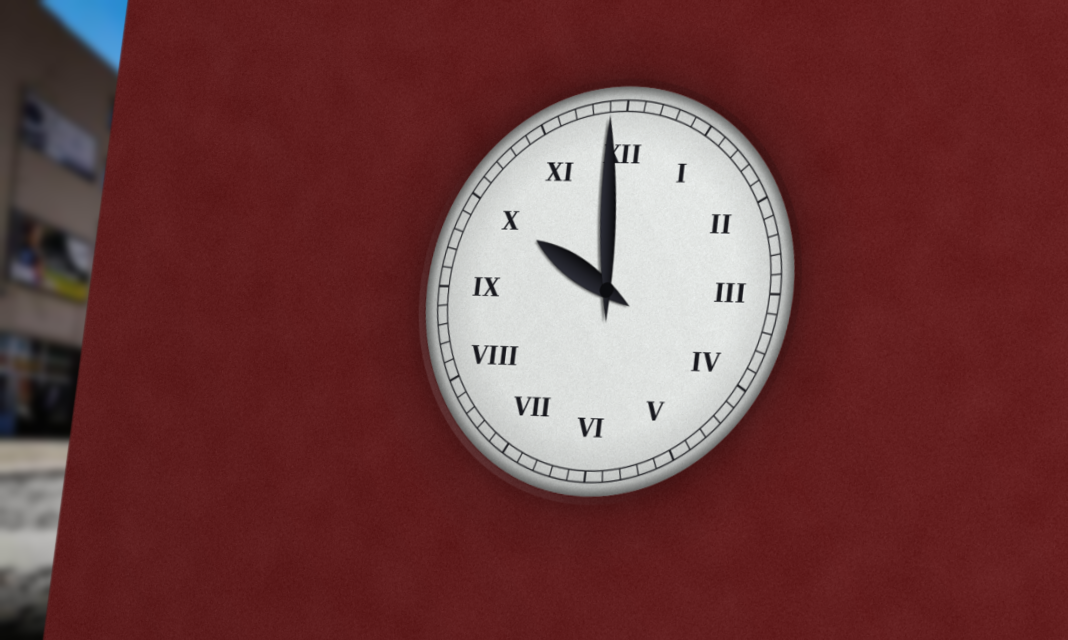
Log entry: h=9 m=59
